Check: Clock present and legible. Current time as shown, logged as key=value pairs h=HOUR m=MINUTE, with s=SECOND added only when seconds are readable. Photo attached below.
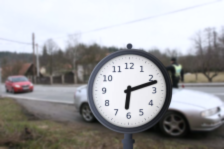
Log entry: h=6 m=12
